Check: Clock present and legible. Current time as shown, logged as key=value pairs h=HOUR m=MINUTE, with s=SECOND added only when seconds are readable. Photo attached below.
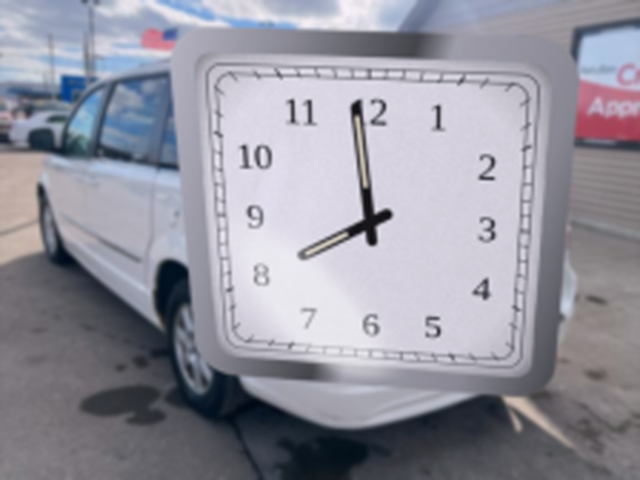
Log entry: h=7 m=59
